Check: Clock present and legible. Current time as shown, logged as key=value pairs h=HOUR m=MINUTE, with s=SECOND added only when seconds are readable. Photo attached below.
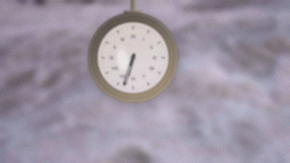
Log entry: h=6 m=33
